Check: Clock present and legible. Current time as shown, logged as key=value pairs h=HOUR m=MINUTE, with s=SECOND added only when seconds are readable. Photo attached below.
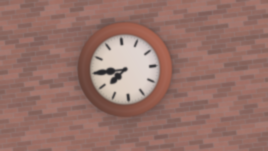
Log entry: h=7 m=45
